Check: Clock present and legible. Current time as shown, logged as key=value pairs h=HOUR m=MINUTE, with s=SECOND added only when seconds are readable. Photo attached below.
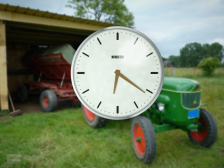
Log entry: h=6 m=21
